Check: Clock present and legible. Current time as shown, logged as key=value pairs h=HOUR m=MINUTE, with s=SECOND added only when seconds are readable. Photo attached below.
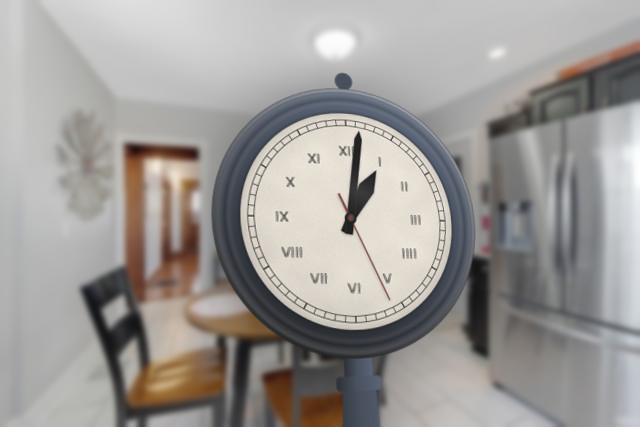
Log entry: h=1 m=1 s=26
